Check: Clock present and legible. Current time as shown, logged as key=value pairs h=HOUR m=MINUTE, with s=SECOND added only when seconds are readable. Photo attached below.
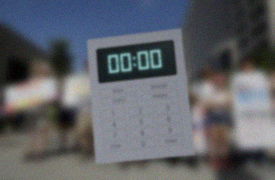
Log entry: h=0 m=0
